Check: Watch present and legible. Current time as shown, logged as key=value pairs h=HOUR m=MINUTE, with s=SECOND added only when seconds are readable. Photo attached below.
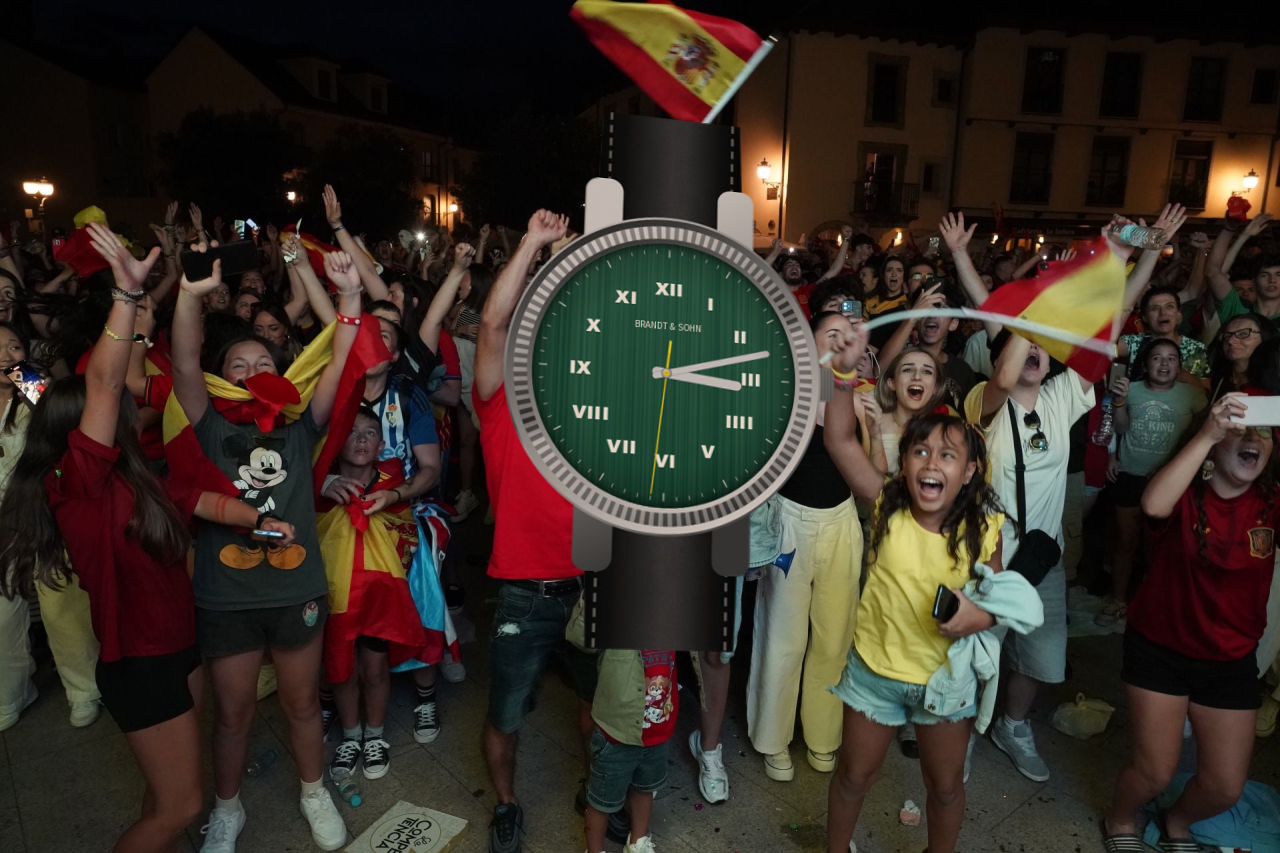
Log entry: h=3 m=12 s=31
